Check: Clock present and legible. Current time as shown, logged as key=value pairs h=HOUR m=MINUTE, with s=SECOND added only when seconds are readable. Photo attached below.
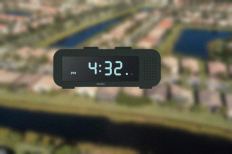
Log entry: h=4 m=32
